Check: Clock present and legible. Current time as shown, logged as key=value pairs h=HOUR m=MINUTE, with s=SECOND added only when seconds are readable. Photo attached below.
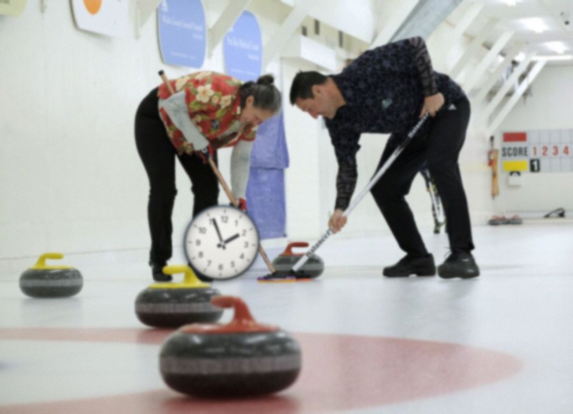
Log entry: h=1 m=56
